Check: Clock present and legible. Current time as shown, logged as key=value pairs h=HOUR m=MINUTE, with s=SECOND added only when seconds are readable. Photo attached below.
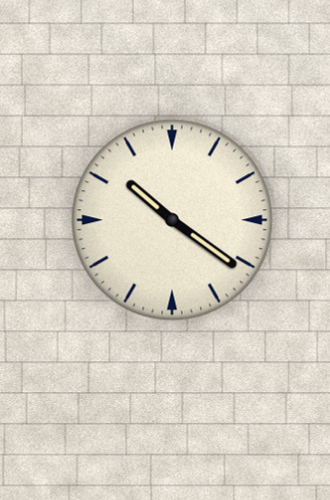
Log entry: h=10 m=21
